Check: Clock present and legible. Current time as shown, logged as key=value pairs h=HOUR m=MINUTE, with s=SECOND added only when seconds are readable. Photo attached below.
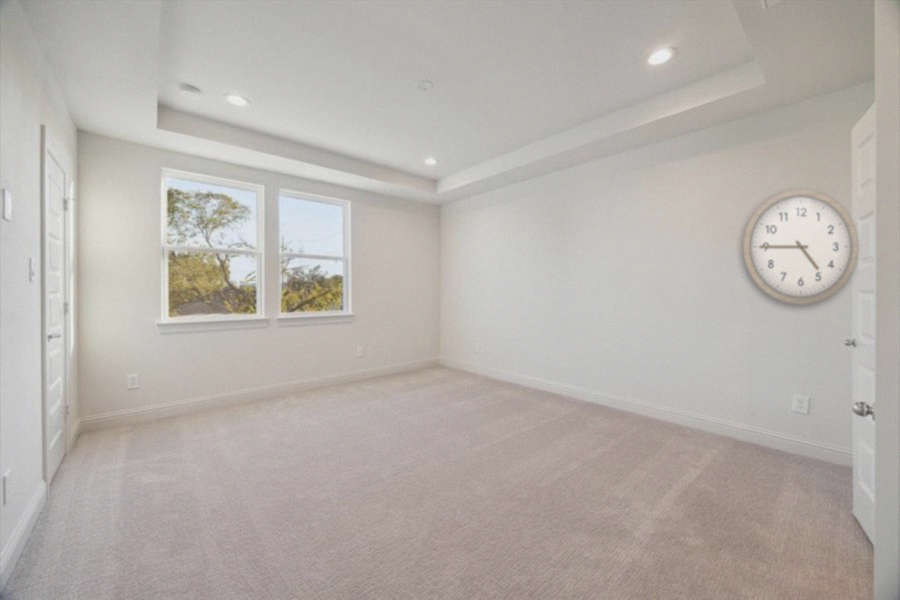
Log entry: h=4 m=45
